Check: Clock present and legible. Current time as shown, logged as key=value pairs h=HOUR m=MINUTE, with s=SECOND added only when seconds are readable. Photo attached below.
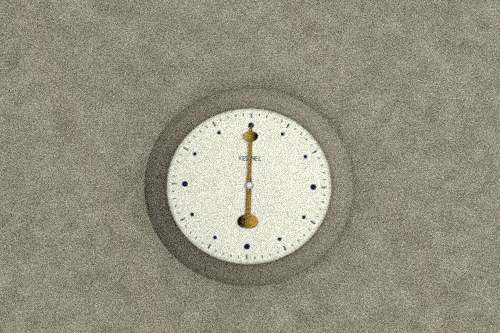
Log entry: h=6 m=0
